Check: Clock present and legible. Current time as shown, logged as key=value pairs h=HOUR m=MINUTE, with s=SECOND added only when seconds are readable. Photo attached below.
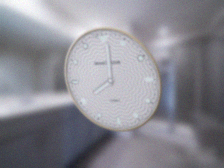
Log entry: h=8 m=1
